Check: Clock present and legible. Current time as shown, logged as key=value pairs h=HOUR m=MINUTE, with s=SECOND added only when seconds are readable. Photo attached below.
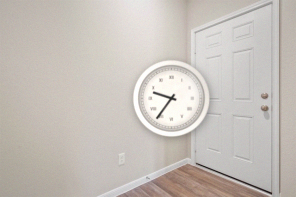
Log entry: h=9 m=36
